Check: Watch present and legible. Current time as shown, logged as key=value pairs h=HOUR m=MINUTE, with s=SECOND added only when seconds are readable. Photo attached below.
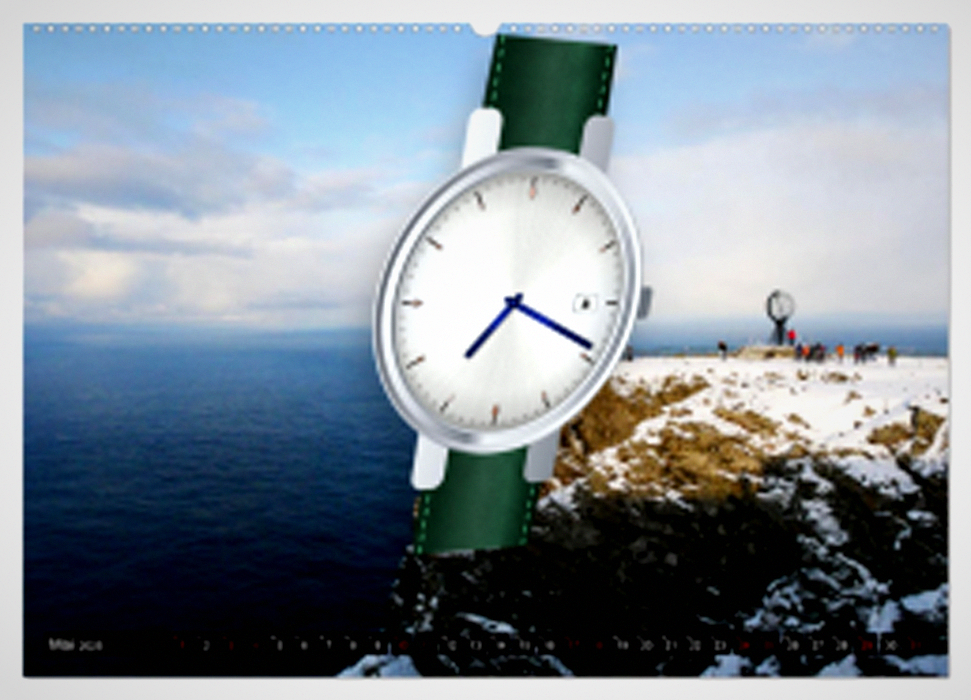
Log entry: h=7 m=19
